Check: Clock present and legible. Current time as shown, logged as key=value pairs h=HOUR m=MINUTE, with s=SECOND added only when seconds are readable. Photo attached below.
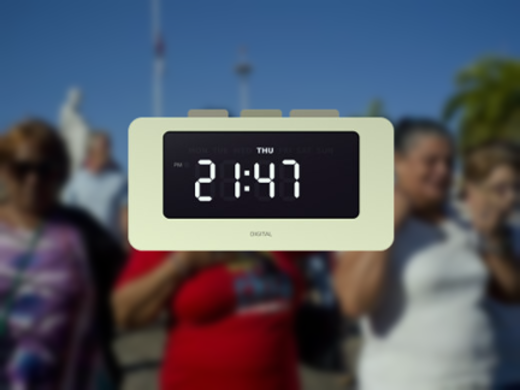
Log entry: h=21 m=47
